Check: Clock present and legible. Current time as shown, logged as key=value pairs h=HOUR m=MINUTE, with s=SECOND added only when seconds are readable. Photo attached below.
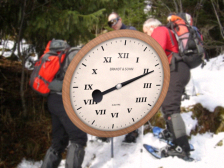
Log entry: h=8 m=11
